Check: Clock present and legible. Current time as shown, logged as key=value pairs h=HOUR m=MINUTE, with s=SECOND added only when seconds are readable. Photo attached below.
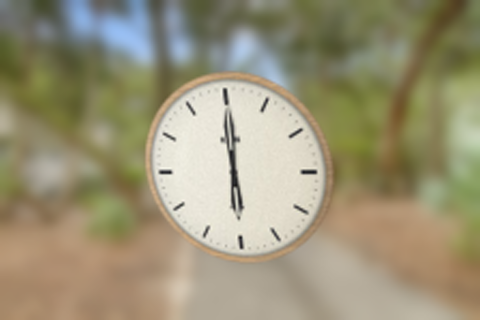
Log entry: h=6 m=0
